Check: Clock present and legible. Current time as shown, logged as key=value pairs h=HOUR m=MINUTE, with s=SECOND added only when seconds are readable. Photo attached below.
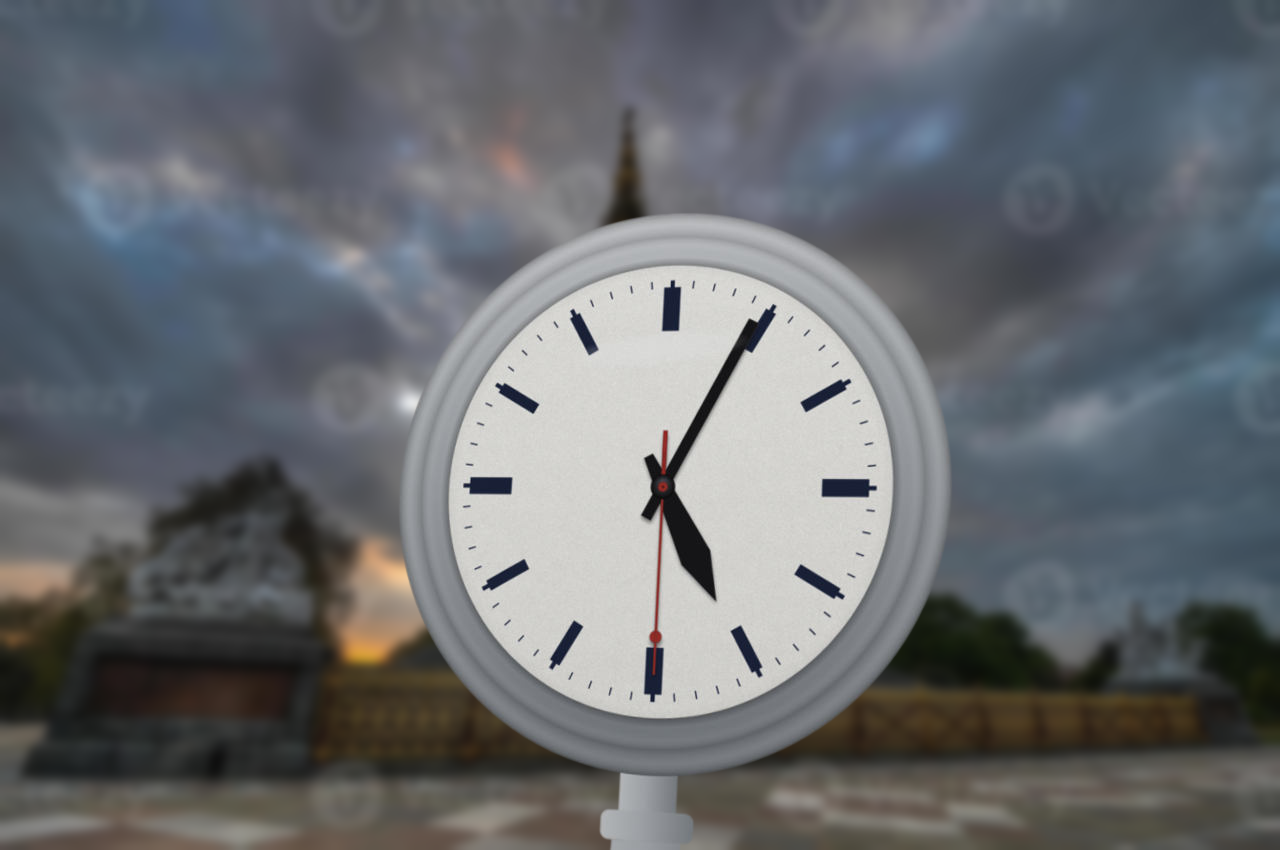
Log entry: h=5 m=4 s=30
